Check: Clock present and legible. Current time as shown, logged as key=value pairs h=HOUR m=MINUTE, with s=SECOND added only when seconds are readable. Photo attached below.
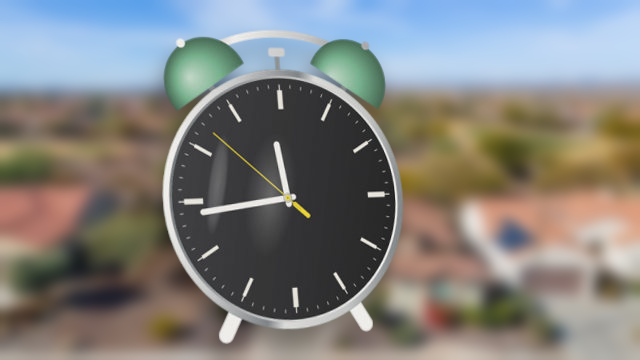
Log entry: h=11 m=43 s=52
